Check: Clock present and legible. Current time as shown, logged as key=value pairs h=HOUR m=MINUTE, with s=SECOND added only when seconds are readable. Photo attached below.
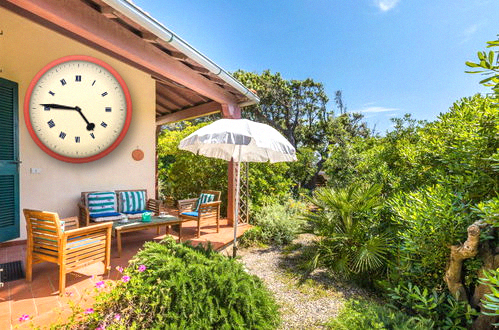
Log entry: h=4 m=46
